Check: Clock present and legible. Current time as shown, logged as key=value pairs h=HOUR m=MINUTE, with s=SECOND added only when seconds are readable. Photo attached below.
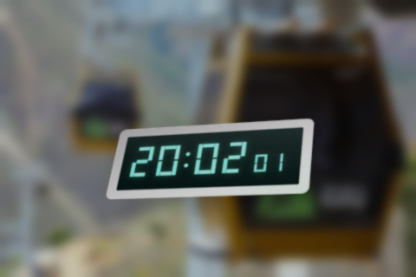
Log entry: h=20 m=2 s=1
